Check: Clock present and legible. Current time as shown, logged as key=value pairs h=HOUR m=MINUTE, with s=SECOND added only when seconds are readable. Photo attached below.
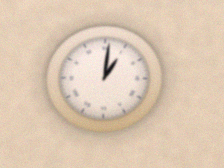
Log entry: h=1 m=1
